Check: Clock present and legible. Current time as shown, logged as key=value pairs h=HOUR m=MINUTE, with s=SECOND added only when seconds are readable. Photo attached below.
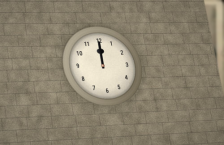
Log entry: h=12 m=0
